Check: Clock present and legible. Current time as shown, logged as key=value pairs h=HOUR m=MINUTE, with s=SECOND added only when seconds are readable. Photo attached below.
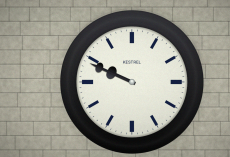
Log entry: h=9 m=49
